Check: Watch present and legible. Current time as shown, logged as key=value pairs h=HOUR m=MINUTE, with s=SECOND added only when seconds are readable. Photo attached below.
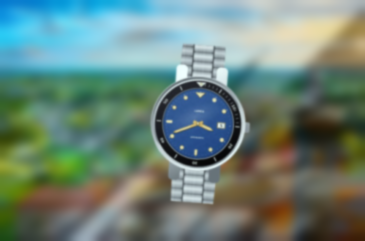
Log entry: h=3 m=41
